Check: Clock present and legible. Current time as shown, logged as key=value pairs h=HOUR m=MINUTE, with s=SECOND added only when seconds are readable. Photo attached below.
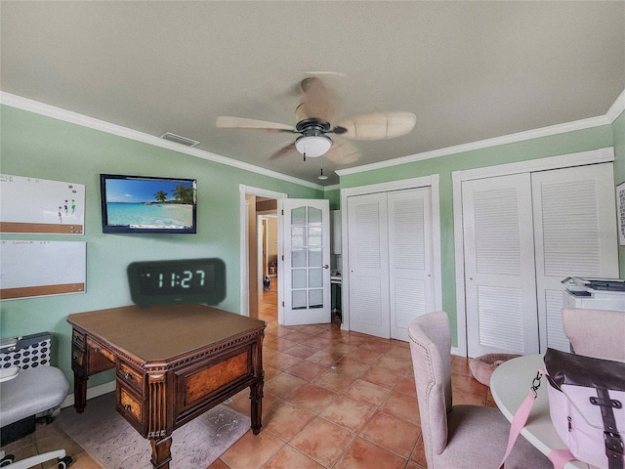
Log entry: h=11 m=27
